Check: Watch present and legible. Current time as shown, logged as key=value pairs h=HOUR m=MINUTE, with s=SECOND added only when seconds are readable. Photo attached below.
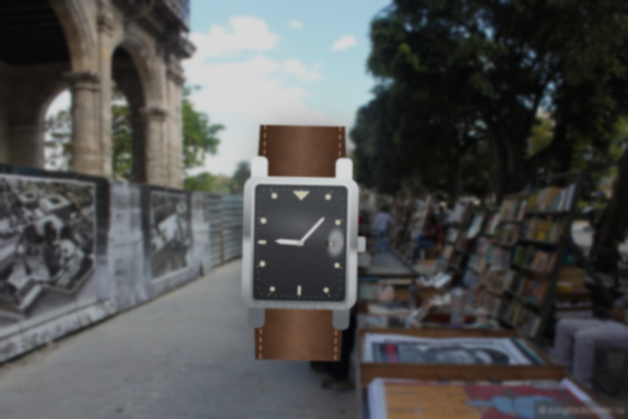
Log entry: h=9 m=7
